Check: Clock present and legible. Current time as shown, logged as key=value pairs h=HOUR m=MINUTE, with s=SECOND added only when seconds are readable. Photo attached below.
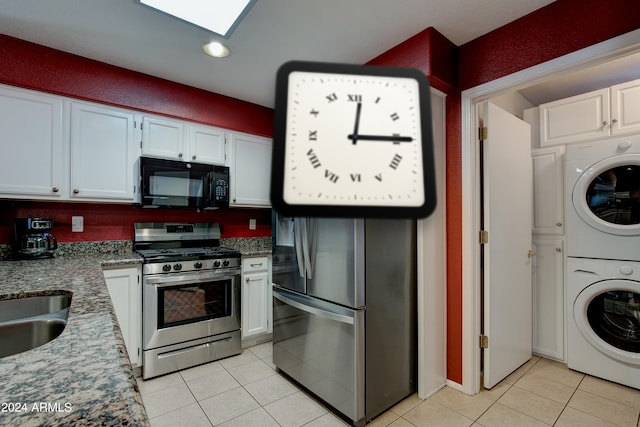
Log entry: h=12 m=15
